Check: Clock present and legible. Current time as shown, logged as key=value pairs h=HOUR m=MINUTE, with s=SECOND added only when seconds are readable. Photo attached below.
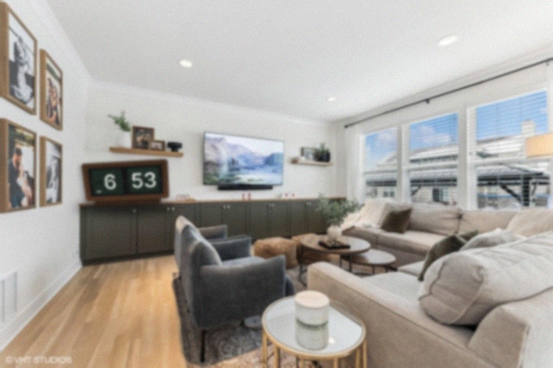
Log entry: h=6 m=53
